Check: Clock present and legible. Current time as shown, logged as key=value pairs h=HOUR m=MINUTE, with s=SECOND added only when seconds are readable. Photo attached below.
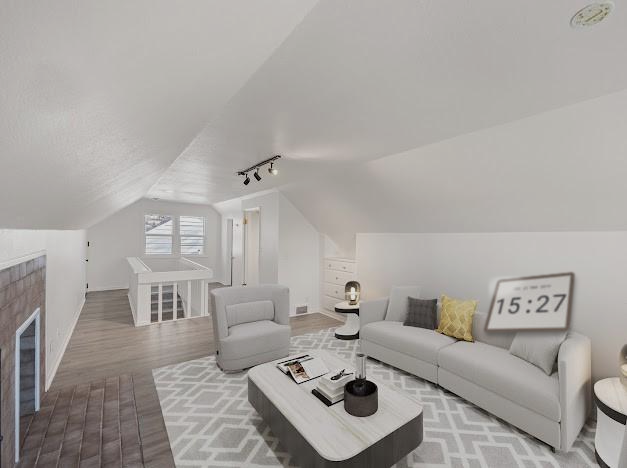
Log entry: h=15 m=27
